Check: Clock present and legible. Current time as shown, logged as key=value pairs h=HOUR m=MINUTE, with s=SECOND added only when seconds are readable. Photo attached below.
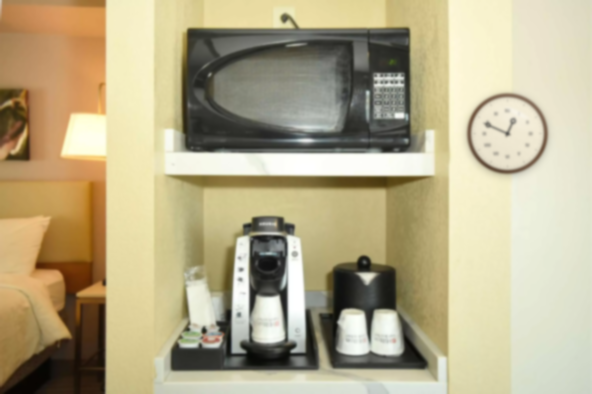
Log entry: h=12 m=49
